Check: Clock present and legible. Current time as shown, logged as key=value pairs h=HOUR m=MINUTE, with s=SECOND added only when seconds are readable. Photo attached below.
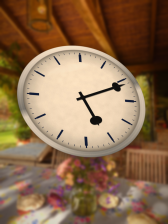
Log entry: h=5 m=11
